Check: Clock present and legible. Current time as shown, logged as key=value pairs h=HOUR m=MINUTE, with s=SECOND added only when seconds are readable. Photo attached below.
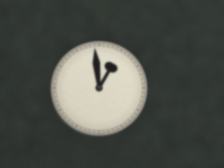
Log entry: h=12 m=59
